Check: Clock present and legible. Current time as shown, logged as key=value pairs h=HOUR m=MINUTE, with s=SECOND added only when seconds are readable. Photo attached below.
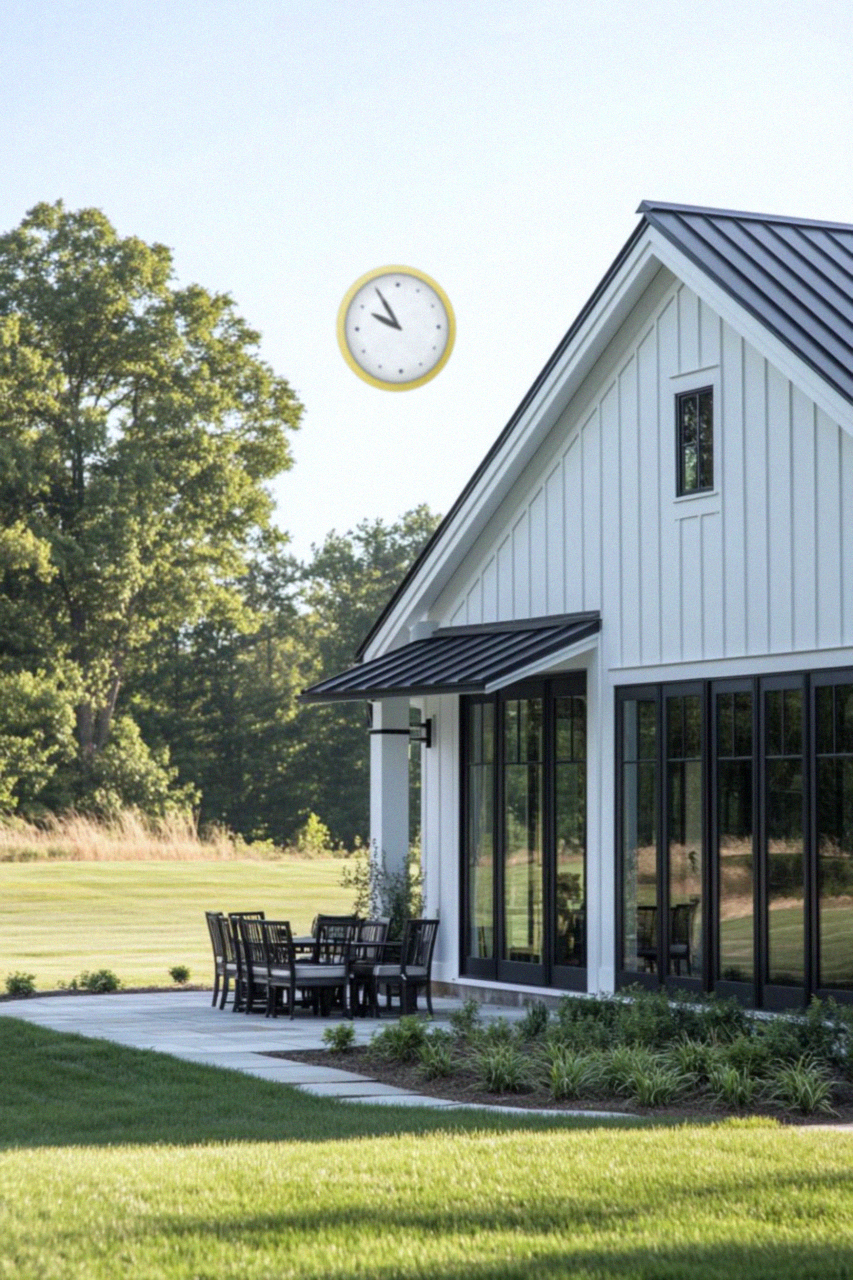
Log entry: h=9 m=55
